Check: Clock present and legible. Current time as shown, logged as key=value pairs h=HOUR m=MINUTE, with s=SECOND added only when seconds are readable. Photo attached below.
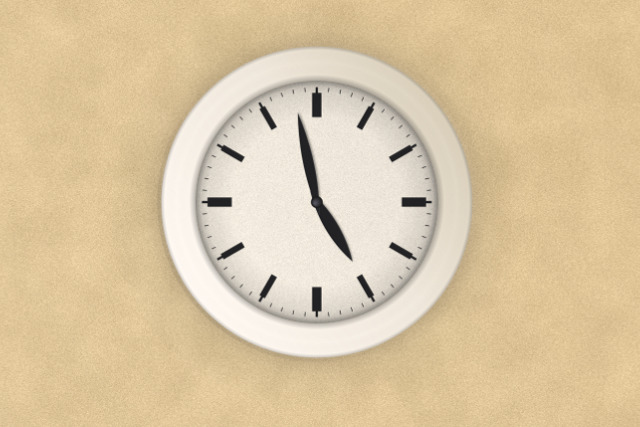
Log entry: h=4 m=58
